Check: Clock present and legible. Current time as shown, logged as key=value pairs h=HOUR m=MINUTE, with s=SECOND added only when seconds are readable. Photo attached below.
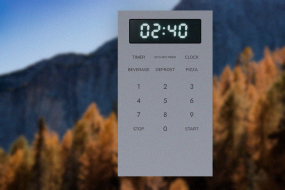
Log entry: h=2 m=40
